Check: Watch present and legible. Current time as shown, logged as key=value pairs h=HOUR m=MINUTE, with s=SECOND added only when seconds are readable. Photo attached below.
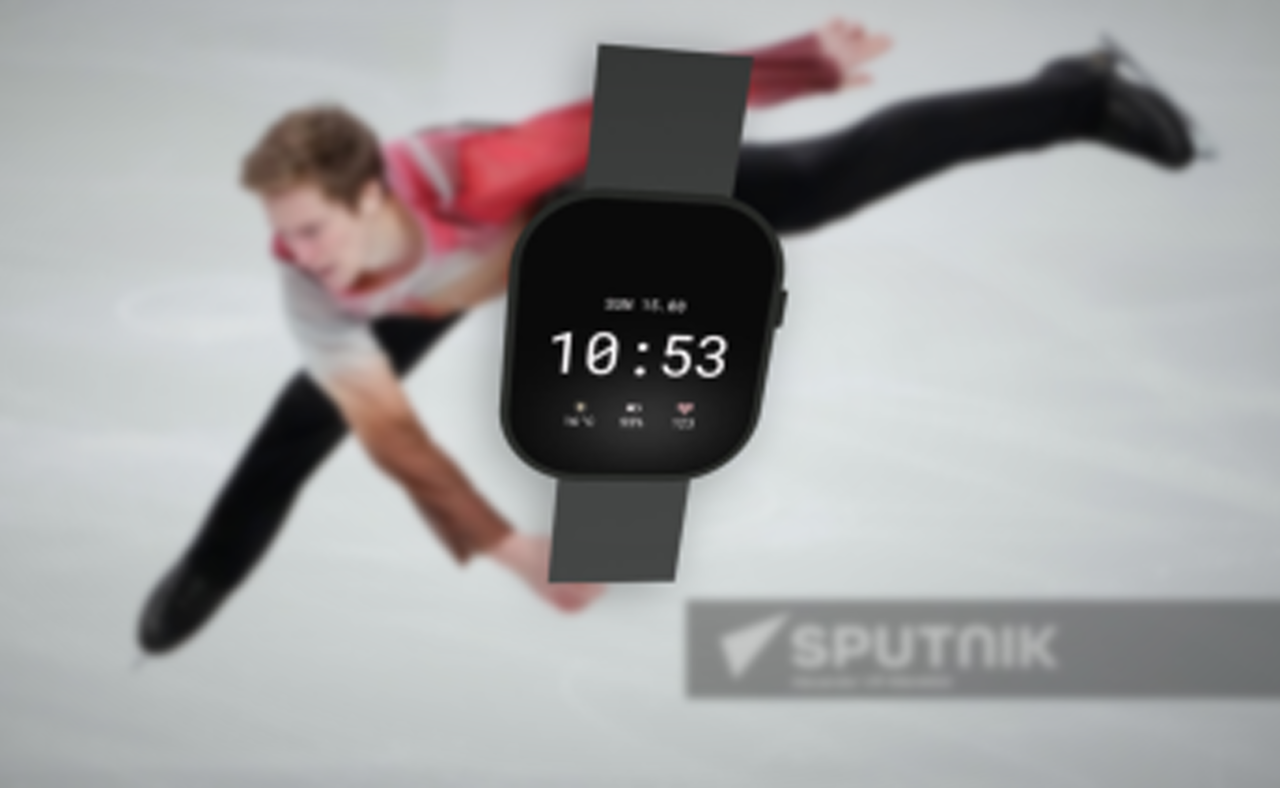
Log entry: h=10 m=53
